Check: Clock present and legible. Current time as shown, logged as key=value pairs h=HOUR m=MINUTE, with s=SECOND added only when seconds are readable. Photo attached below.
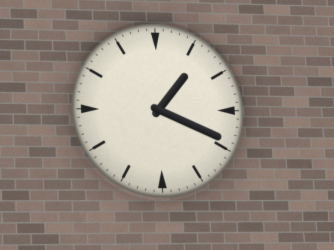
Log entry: h=1 m=19
